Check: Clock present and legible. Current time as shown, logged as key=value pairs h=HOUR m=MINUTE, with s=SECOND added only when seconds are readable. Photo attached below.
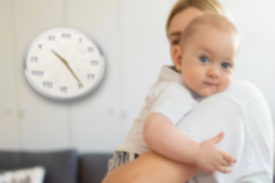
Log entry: h=10 m=24
